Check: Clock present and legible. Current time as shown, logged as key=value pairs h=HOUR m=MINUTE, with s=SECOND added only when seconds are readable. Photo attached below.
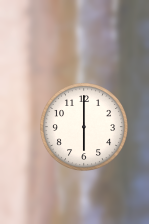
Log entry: h=6 m=0
